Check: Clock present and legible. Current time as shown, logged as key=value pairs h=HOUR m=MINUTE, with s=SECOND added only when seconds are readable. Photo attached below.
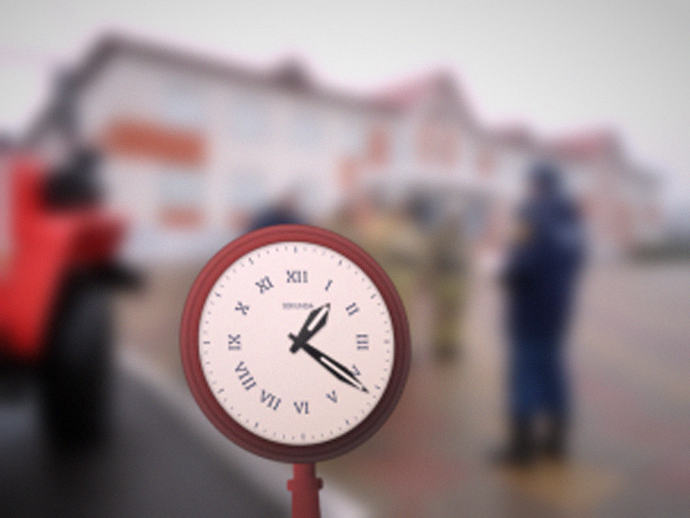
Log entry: h=1 m=21
